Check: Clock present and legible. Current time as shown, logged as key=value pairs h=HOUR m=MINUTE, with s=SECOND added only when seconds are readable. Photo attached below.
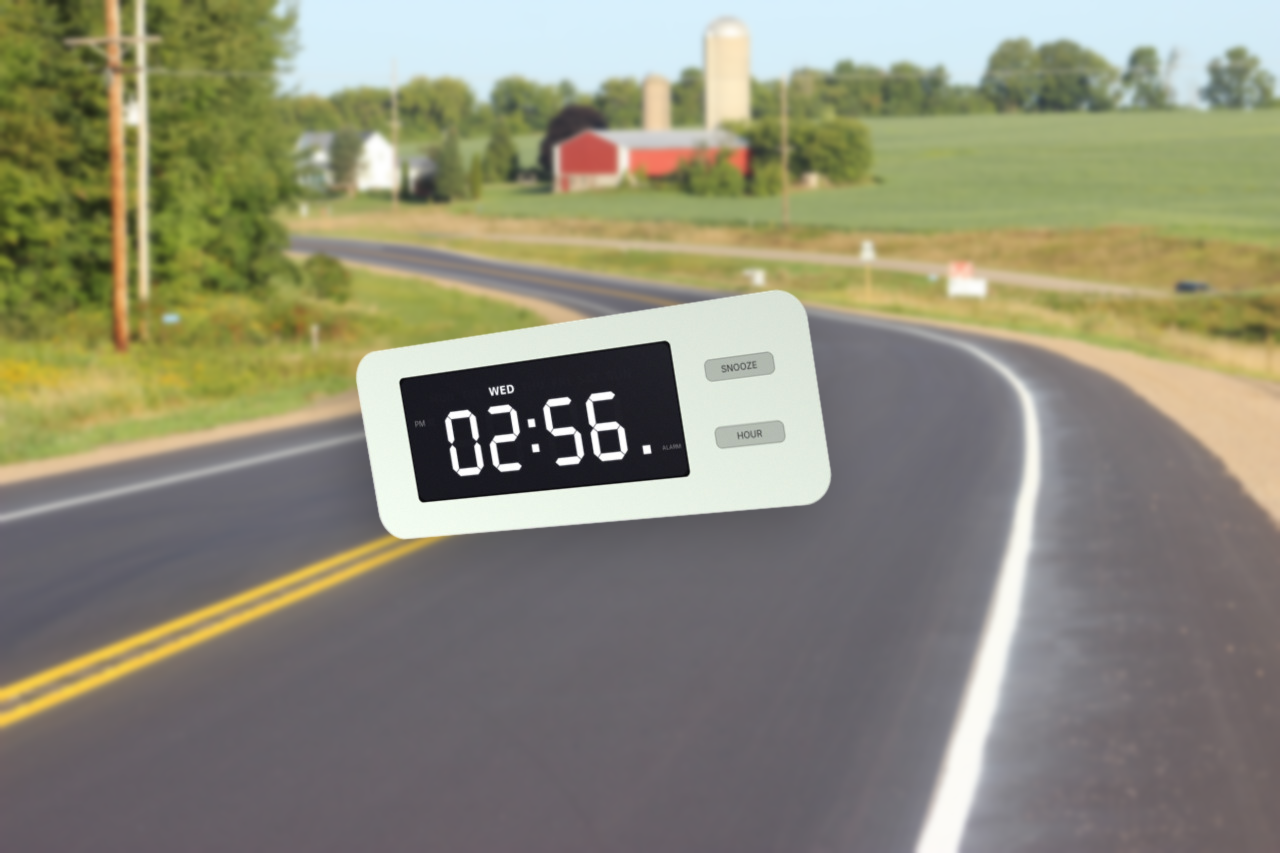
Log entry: h=2 m=56
